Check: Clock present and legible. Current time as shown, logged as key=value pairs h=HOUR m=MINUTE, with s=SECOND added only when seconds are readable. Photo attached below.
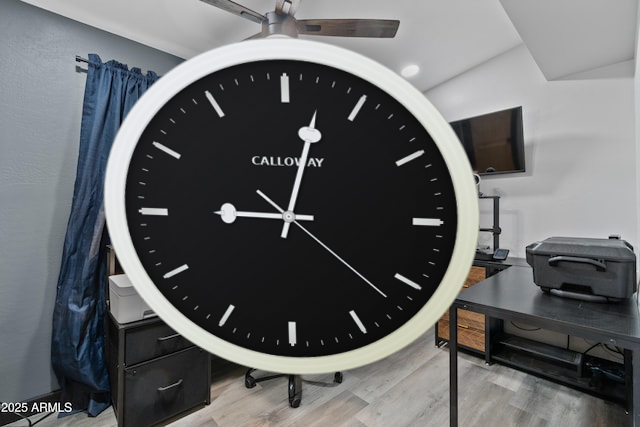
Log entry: h=9 m=2 s=22
